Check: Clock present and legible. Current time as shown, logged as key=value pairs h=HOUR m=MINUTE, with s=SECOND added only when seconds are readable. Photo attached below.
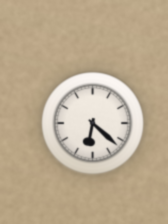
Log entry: h=6 m=22
